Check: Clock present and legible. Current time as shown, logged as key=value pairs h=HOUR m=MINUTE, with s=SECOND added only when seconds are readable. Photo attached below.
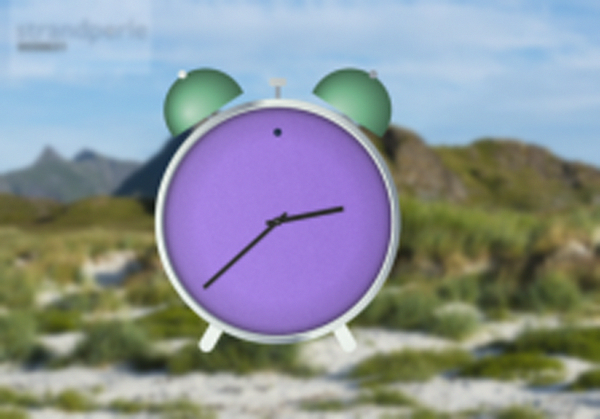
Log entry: h=2 m=38
